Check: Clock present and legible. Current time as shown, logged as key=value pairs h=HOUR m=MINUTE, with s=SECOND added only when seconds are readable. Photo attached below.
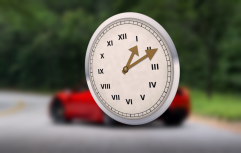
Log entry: h=1 m=11
